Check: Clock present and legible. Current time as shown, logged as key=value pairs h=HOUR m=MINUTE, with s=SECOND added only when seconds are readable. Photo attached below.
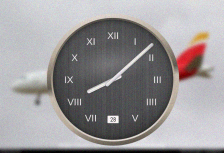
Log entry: h=8 m=8
